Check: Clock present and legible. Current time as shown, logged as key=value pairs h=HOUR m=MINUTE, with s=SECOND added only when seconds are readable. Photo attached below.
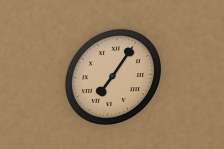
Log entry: h=7 m=5
